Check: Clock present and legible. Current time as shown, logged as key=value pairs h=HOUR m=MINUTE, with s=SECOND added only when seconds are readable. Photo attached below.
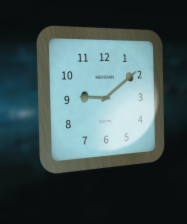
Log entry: h=9 m=9
